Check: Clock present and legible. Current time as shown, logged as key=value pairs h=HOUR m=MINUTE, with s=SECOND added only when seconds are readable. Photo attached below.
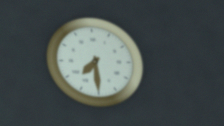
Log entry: h=7 m=30
